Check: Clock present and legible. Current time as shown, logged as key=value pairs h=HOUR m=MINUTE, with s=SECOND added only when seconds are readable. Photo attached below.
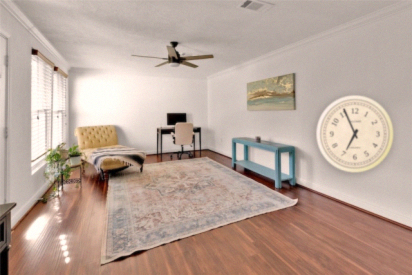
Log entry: h=6 m=56
